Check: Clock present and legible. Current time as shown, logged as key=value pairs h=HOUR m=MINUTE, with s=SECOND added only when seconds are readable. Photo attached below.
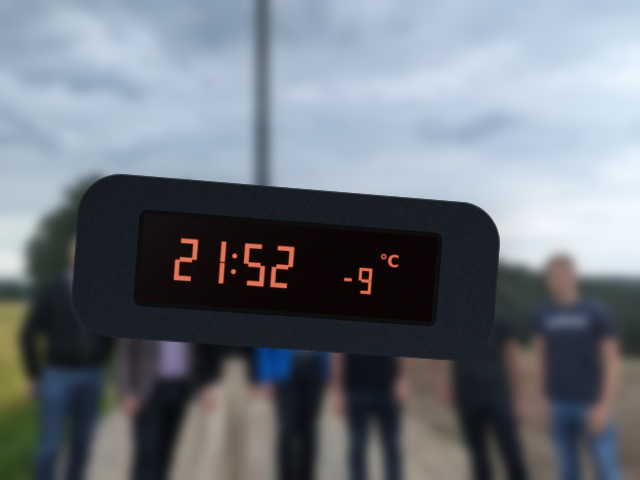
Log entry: h=21 m=52
